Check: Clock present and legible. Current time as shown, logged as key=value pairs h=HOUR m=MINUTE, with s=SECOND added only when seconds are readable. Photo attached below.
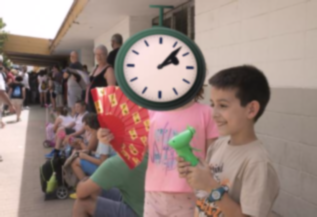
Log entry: h=2 m=7
